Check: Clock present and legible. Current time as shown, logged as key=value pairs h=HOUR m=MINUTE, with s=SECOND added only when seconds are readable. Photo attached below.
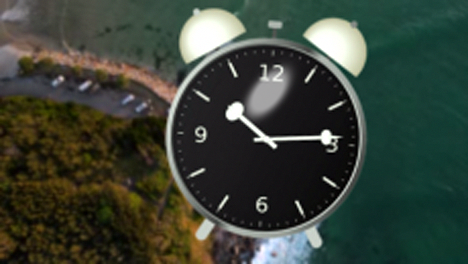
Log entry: h=10 m=14
